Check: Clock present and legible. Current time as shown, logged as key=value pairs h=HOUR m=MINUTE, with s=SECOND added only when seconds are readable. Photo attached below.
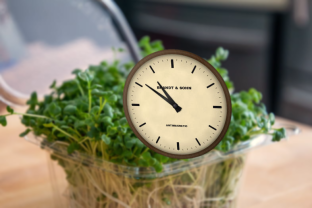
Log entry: h=10 m=51
